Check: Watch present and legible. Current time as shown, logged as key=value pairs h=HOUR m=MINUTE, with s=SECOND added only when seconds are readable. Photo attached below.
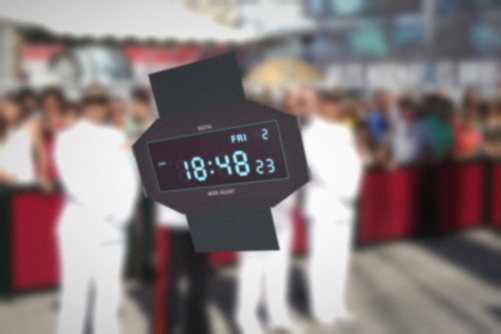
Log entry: h=18 m=48 s=23
